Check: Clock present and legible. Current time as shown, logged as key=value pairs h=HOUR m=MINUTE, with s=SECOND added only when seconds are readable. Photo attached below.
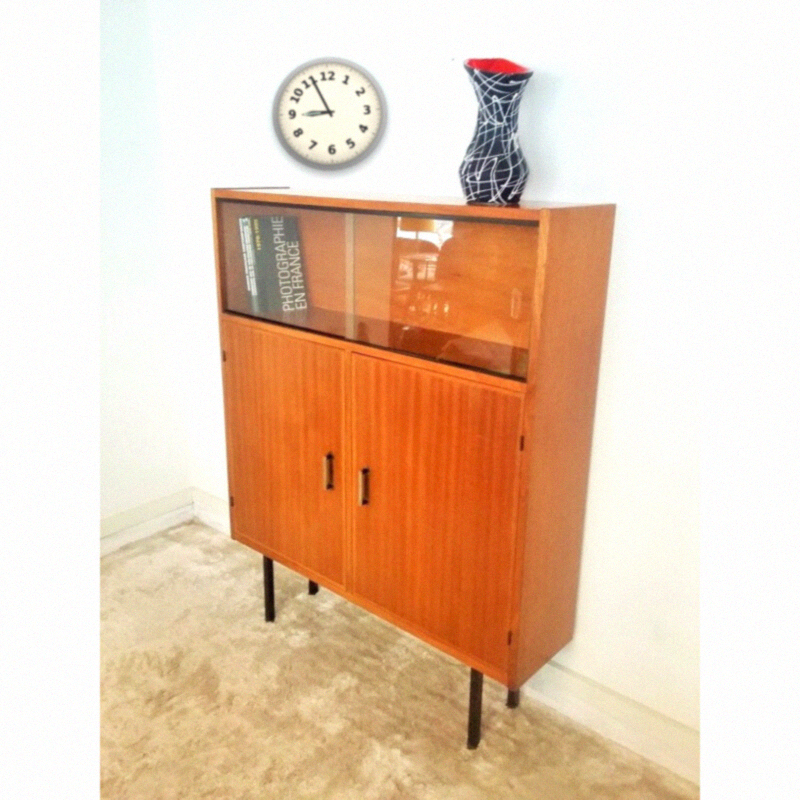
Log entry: h=8 m=56
